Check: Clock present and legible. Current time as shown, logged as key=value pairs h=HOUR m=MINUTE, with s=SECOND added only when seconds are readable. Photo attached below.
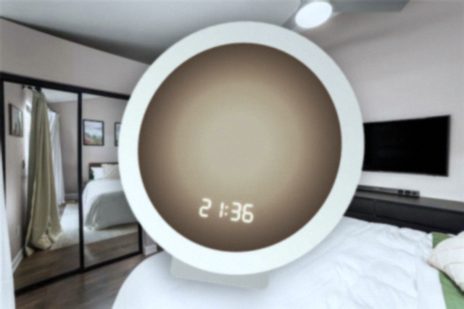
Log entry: h=21 m=36
